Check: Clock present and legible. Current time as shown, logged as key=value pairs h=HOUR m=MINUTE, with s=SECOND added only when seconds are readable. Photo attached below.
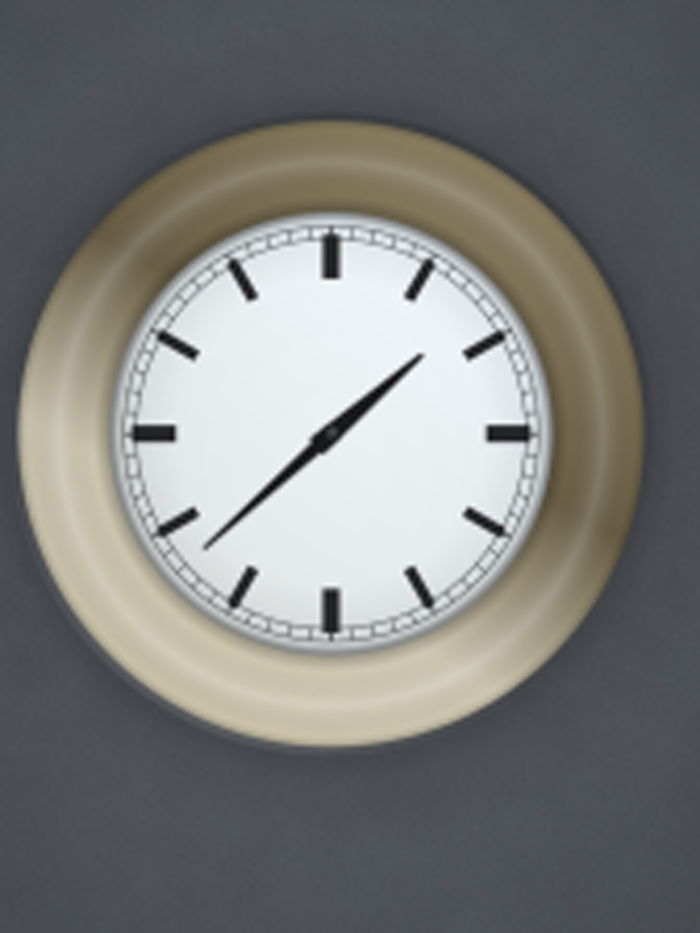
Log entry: h=1 m=38
